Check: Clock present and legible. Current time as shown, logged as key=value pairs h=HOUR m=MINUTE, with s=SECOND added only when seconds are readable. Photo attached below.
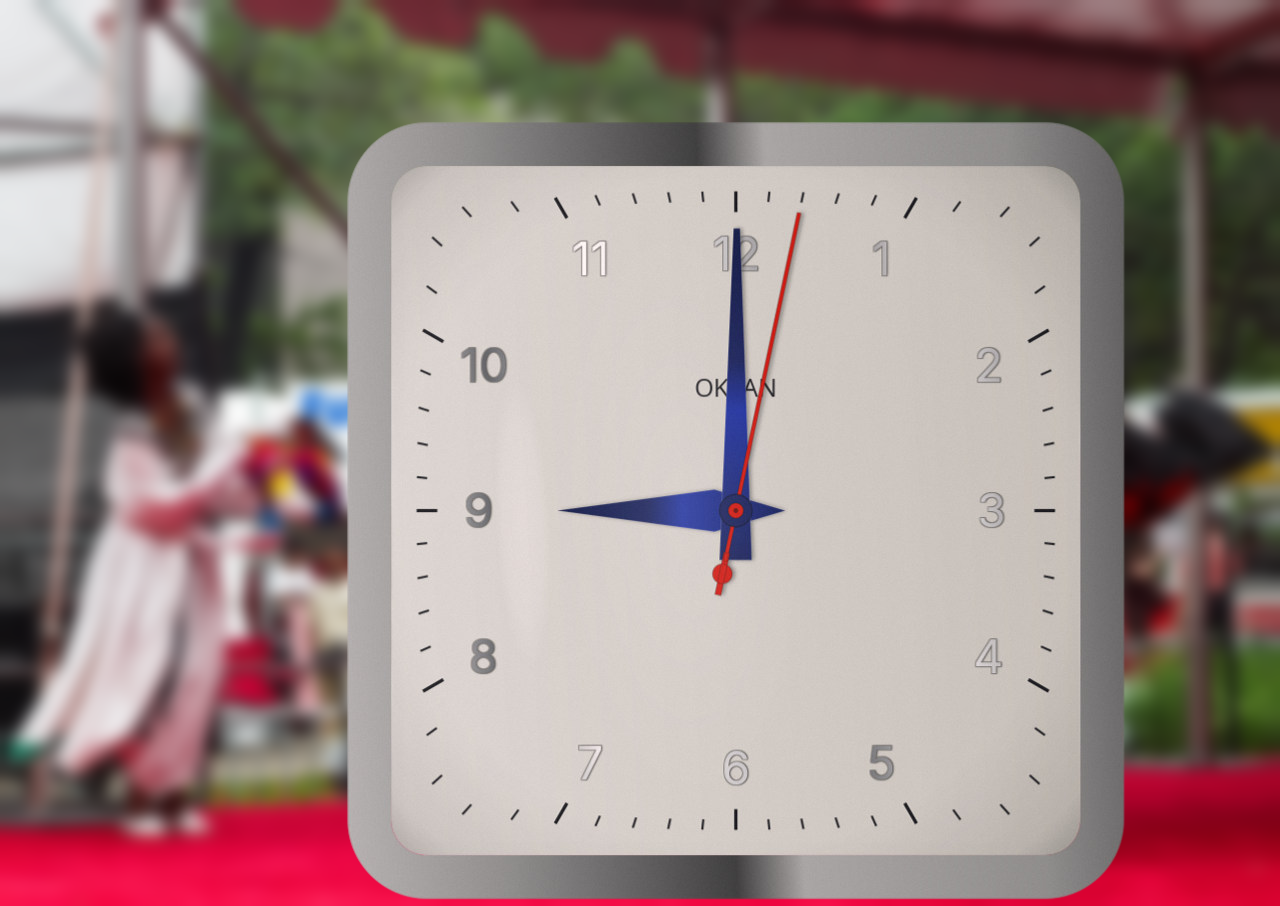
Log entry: h=9 m=0 s=2
